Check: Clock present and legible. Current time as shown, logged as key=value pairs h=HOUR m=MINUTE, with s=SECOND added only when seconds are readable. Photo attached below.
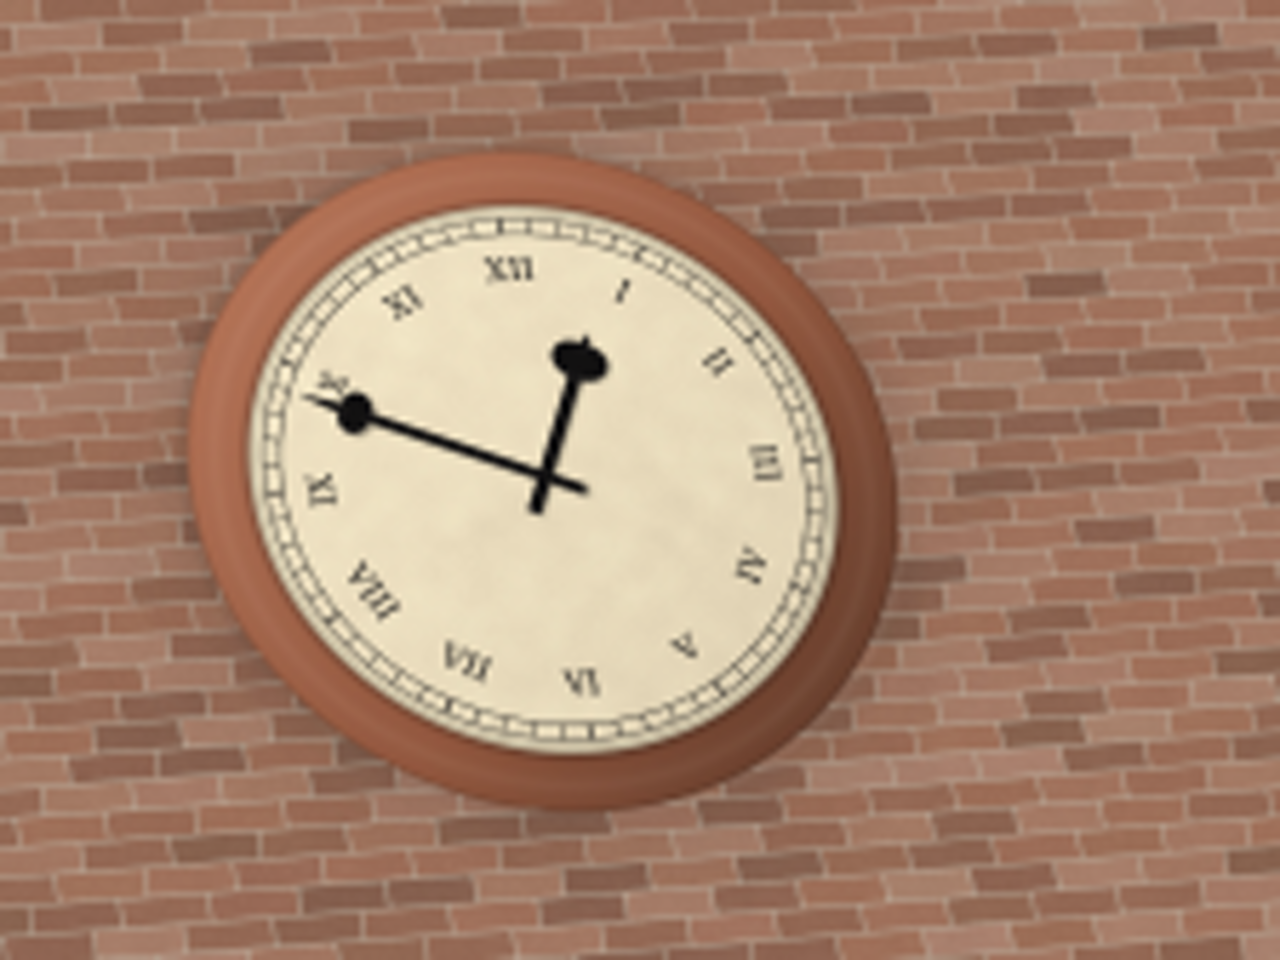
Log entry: h=12 m=49
